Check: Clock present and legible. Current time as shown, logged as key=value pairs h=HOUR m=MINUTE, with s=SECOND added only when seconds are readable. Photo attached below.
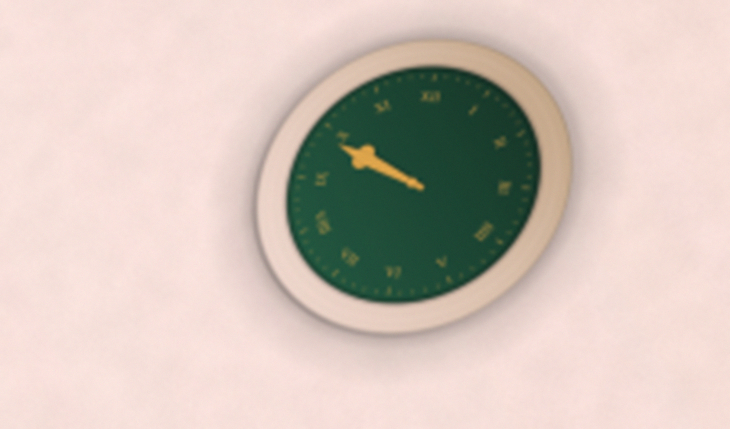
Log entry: h=9 m=49
